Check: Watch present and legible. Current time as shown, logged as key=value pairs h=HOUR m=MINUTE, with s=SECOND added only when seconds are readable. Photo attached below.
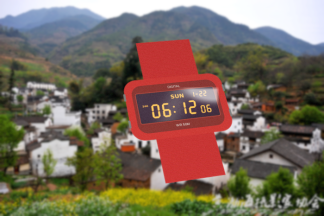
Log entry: h=6 m=12 s=6
